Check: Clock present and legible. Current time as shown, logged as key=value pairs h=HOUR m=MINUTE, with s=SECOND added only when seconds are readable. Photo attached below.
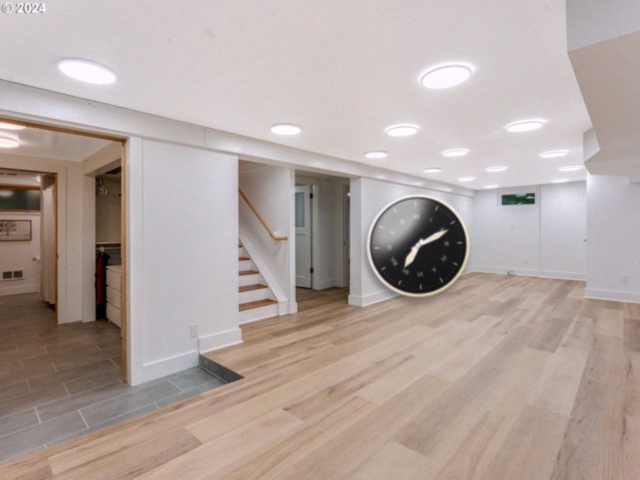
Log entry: h=7 m=11
